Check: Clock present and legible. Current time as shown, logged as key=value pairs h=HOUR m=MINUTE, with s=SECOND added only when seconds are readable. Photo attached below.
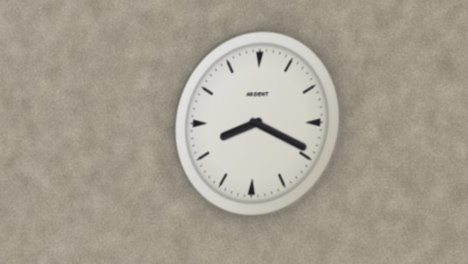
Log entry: h=8 m=19
